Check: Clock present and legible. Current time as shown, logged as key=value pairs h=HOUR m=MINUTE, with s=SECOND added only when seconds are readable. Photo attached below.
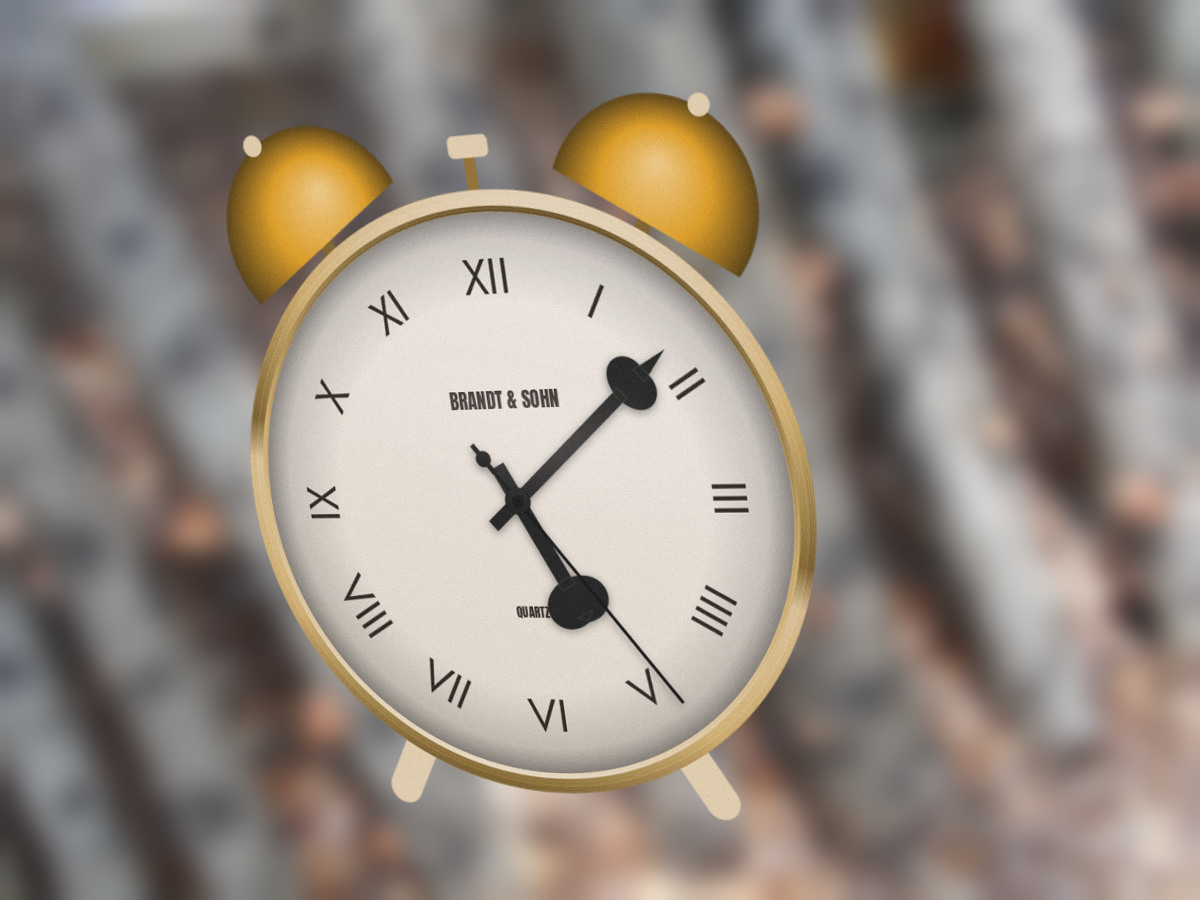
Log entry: h=5 m=8 s=24
